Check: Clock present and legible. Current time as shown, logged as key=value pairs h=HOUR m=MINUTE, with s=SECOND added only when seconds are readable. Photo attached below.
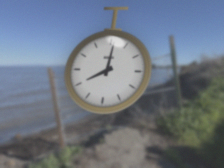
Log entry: h=8 m=1
